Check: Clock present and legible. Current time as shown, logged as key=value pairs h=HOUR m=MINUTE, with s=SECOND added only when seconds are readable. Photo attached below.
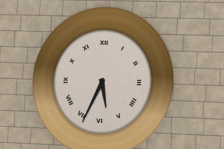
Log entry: h=5 m=34
